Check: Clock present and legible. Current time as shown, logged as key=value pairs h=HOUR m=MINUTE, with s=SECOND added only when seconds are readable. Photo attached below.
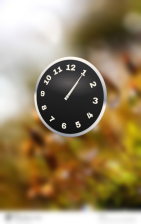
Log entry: h=1 m=5
